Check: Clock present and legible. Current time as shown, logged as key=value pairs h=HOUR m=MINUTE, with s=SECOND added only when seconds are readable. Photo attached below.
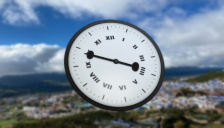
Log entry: h=3 m=49
